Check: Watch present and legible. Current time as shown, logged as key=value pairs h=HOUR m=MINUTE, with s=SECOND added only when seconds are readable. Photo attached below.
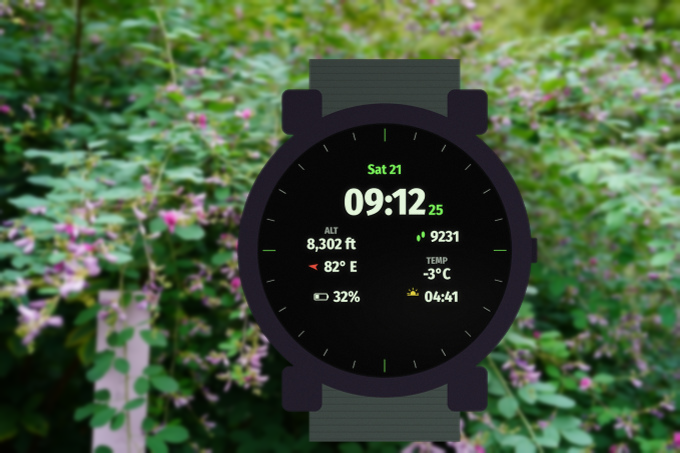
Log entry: h=9 m=12 s=25
